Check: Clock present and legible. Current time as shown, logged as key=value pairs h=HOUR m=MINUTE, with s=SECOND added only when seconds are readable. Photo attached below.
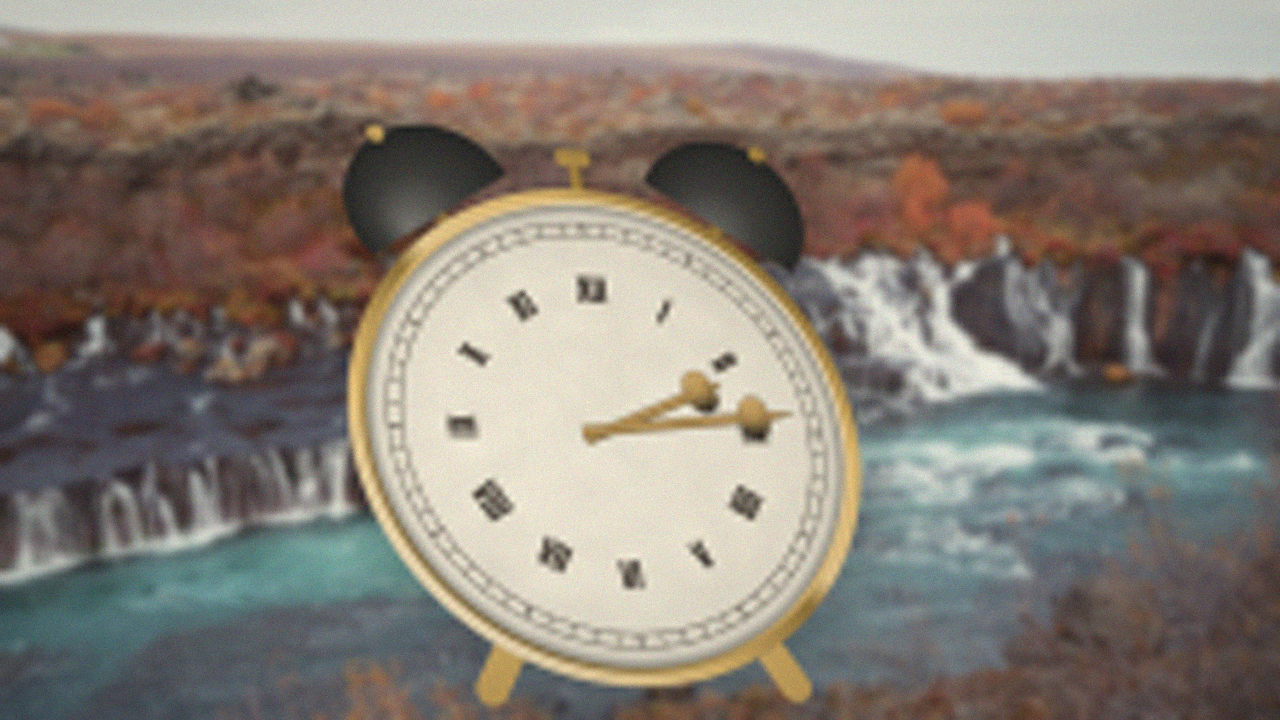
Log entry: h=2 m=14
